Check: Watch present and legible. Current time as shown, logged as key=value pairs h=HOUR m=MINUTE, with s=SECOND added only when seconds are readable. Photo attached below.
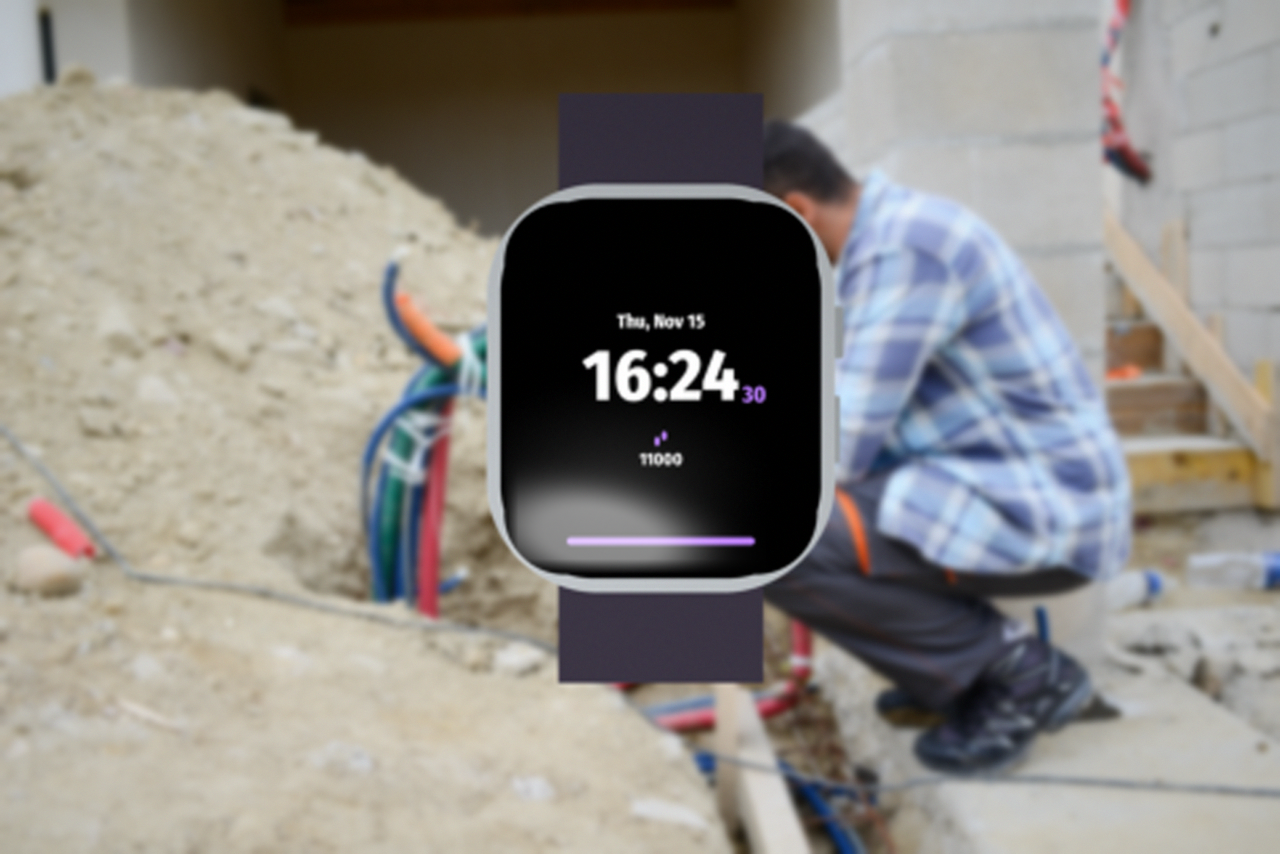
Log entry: h=16 m=24 s=30
